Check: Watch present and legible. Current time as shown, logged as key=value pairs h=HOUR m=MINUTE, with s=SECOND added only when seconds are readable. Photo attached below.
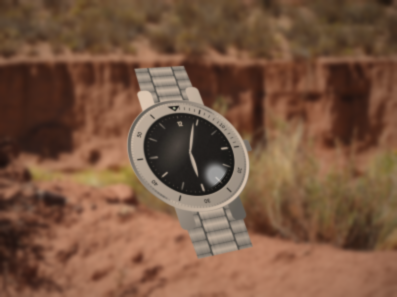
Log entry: h=6 m=4
